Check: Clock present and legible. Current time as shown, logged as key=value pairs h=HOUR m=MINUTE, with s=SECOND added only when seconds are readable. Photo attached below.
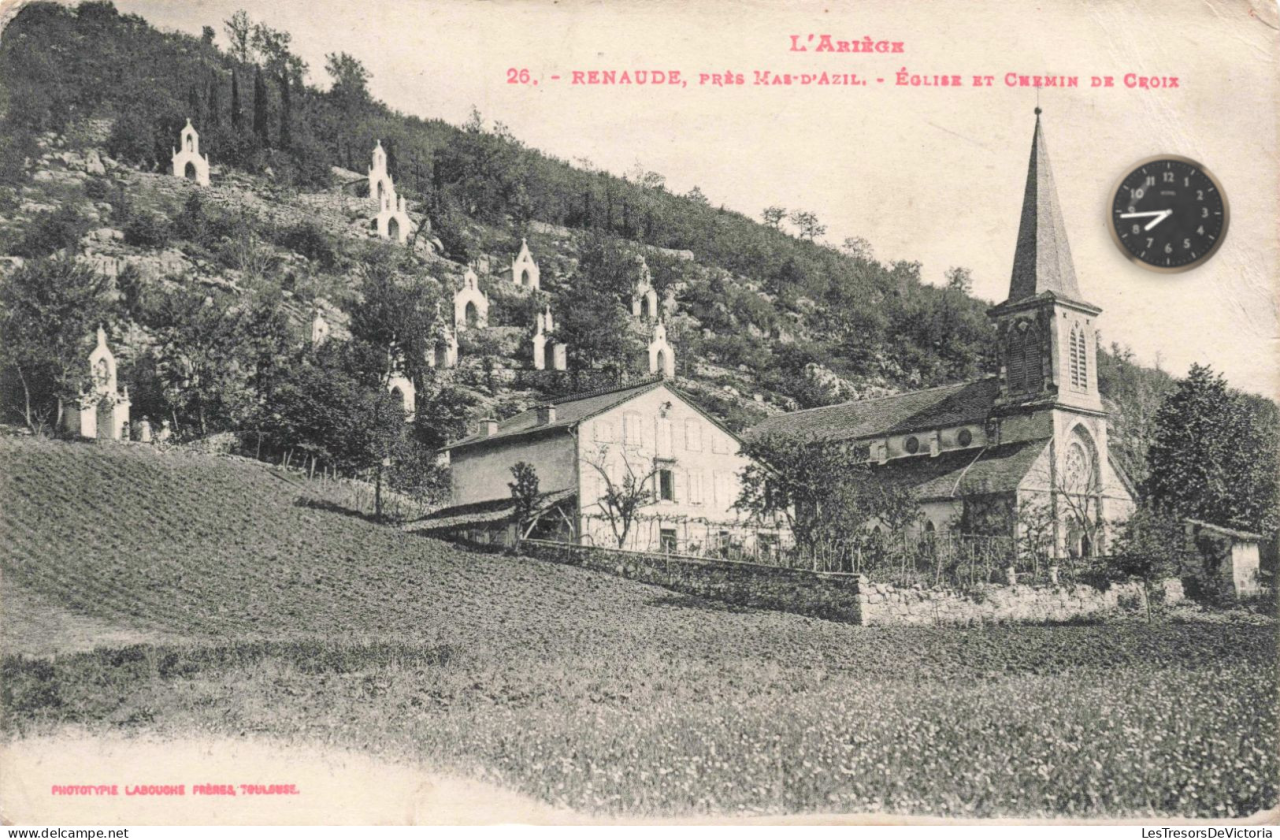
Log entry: h=7 m=44
